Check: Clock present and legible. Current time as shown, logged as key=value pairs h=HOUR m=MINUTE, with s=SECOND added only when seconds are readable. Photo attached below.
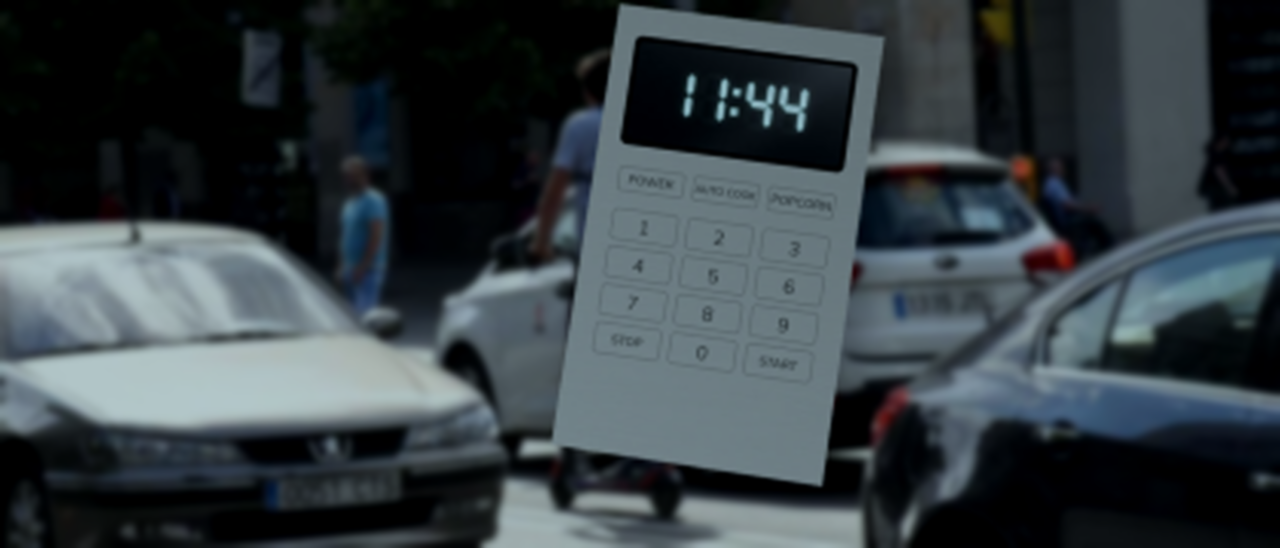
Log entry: h=11 m=44
